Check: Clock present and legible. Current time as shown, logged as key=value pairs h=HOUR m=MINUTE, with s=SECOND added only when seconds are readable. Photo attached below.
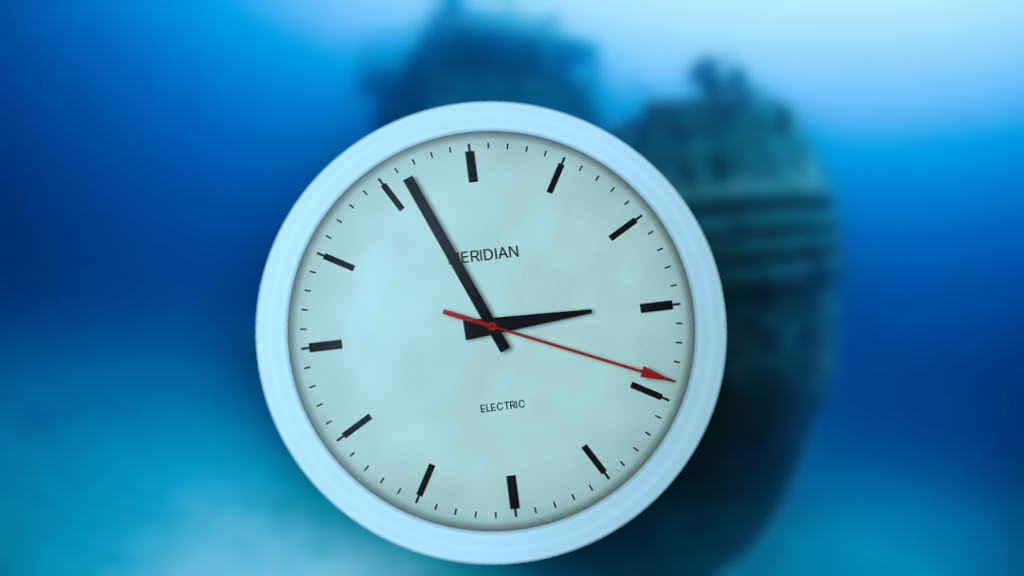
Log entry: h=2 m=56 s=19
